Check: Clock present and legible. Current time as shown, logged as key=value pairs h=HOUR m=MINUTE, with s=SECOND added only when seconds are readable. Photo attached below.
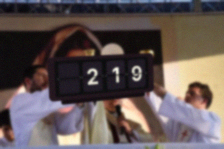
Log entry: h=2 m=19
